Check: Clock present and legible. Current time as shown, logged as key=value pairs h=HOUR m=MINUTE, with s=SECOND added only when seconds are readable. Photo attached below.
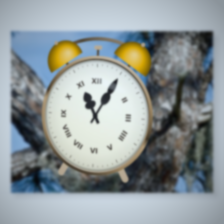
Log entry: h=11 m=5
